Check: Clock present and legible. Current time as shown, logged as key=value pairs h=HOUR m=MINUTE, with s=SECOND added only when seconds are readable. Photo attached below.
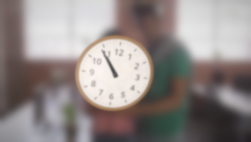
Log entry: h=10 m=54
